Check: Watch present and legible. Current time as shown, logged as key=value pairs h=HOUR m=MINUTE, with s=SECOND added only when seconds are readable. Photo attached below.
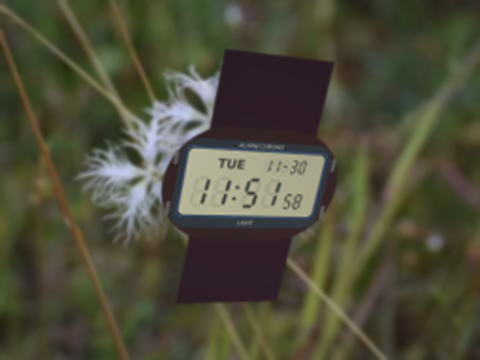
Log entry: h=11 m=51 s=58
